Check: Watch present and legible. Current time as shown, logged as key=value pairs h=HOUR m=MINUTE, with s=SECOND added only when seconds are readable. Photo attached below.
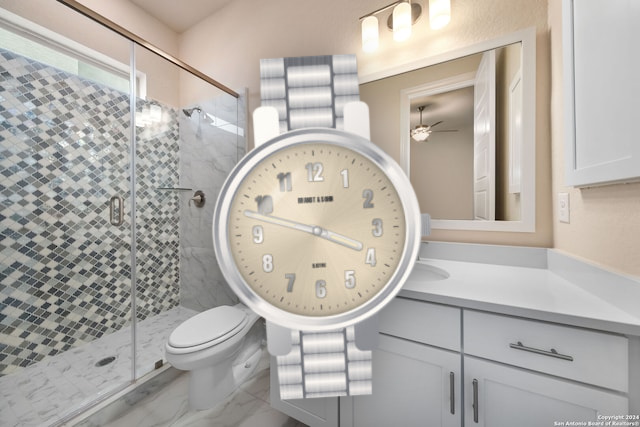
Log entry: h=3 m=48
